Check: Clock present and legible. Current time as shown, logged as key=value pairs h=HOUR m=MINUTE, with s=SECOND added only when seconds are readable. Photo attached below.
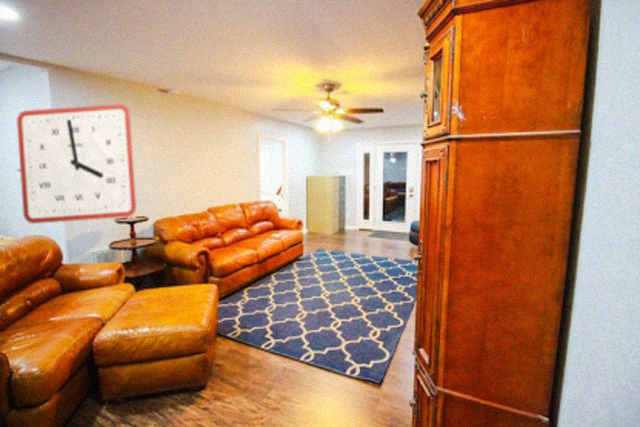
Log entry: h=3 m=59
